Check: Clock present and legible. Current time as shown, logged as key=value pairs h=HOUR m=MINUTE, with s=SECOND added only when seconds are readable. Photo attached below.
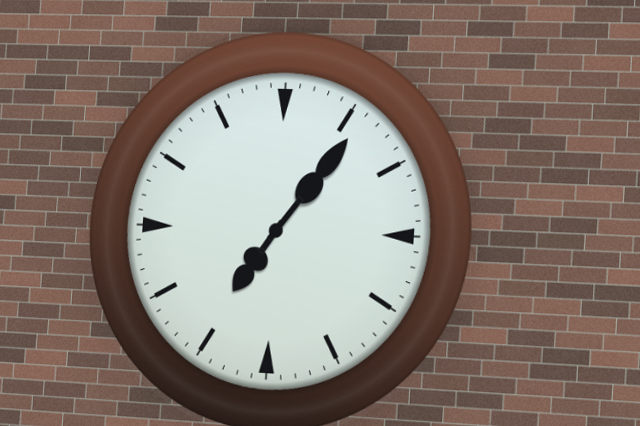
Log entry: h=7 m=6
